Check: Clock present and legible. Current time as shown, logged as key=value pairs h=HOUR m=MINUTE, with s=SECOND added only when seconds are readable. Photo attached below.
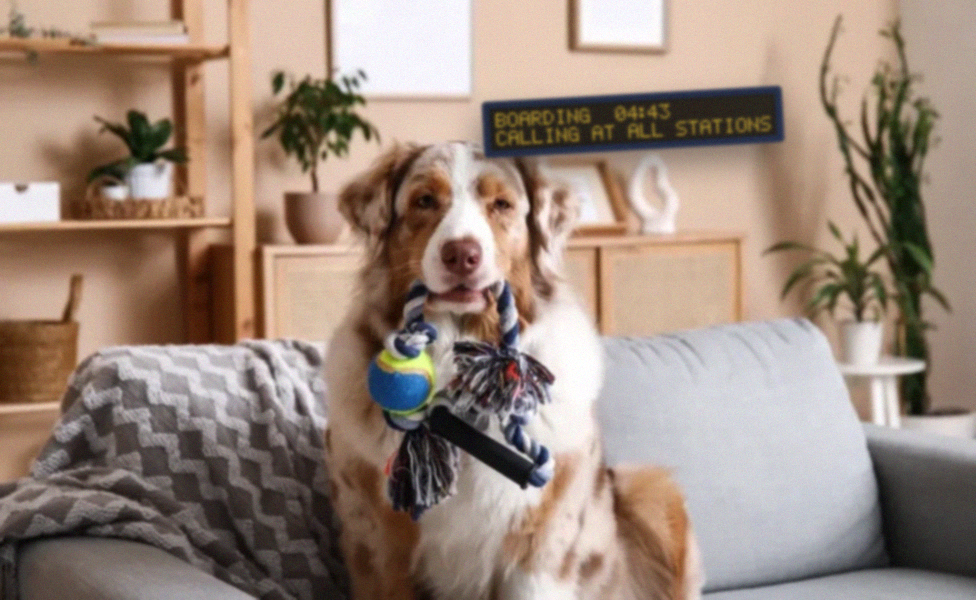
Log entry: h=4 m=43
